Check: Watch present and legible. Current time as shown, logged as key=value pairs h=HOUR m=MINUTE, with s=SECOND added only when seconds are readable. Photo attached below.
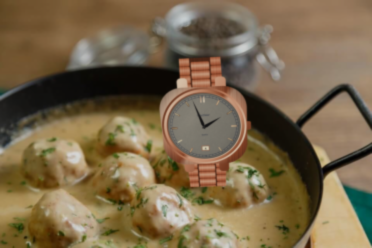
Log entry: h=1 m=57
